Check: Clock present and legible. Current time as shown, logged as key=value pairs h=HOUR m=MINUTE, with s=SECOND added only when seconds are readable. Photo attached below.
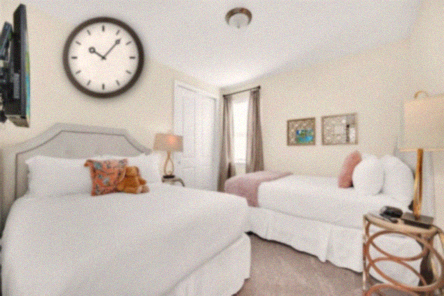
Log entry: h=10 m=7
